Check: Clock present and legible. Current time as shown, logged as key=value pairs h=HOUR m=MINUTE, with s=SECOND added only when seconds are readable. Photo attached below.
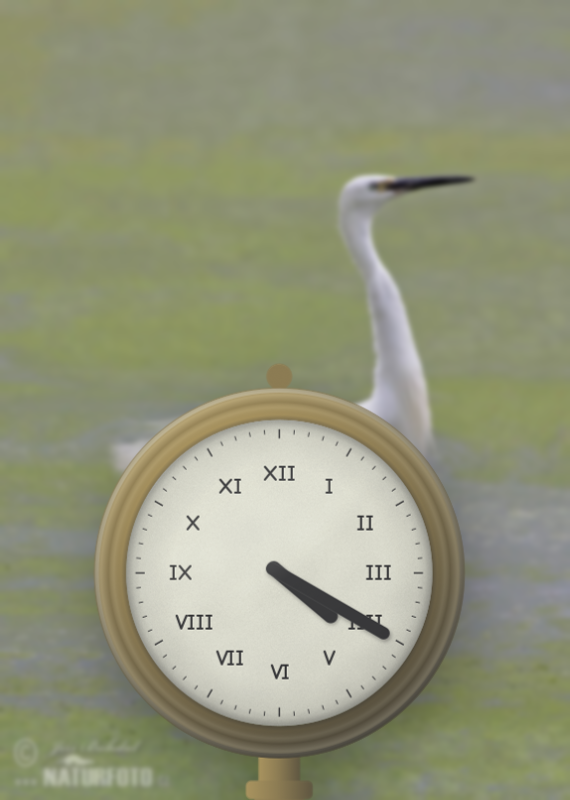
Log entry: h=4 m=20
